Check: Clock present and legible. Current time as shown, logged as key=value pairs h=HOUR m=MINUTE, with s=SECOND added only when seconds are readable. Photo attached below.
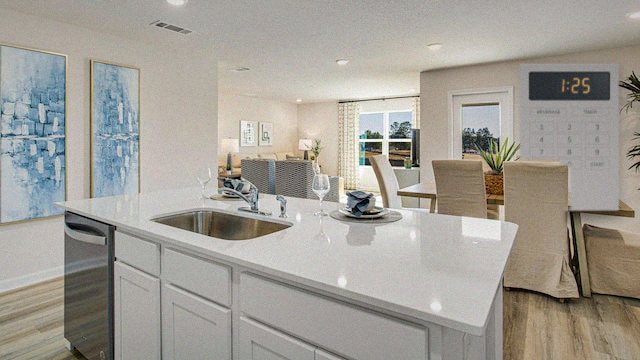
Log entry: h=1 m=25
